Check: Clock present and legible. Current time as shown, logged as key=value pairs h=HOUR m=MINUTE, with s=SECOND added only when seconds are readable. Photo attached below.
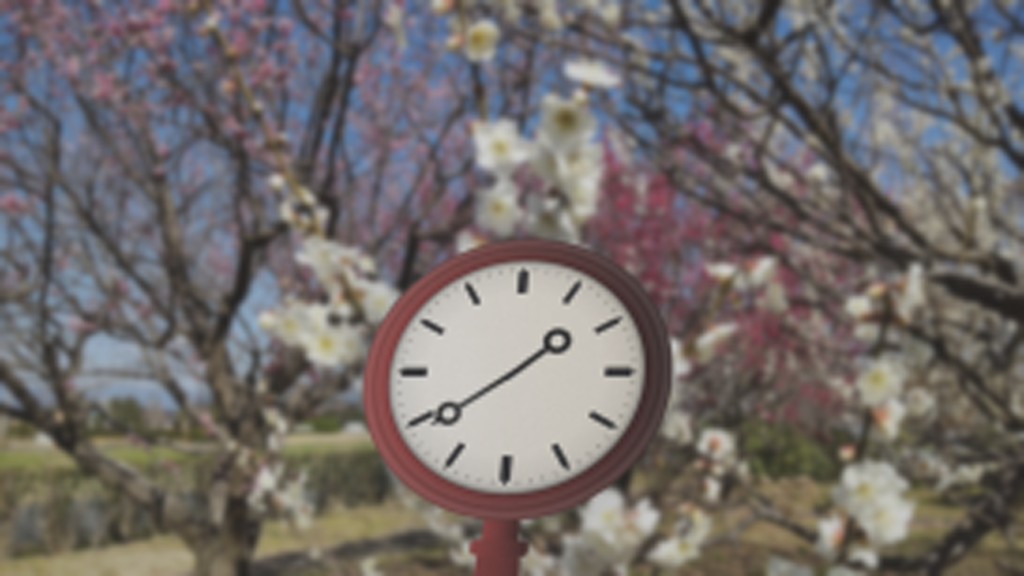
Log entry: h=1 m=39
